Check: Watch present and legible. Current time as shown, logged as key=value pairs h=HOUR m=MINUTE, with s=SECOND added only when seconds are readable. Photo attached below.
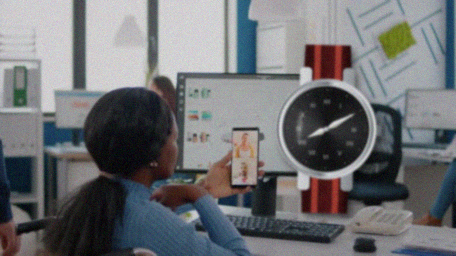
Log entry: h=8 m=10
